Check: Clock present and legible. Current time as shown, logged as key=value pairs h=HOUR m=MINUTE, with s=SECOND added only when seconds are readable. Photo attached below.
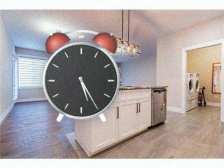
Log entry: h=5 m=25
